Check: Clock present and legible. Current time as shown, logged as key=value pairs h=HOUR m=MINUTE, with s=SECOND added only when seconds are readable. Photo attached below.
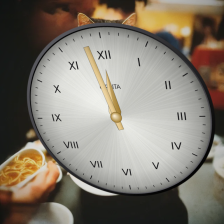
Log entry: h=11 m=58
